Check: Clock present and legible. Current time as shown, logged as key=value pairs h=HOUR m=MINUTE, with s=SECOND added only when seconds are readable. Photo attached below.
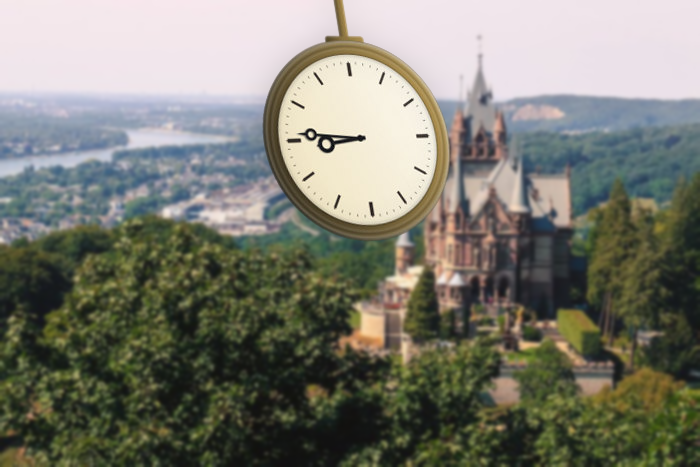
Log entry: h=8 m=46
